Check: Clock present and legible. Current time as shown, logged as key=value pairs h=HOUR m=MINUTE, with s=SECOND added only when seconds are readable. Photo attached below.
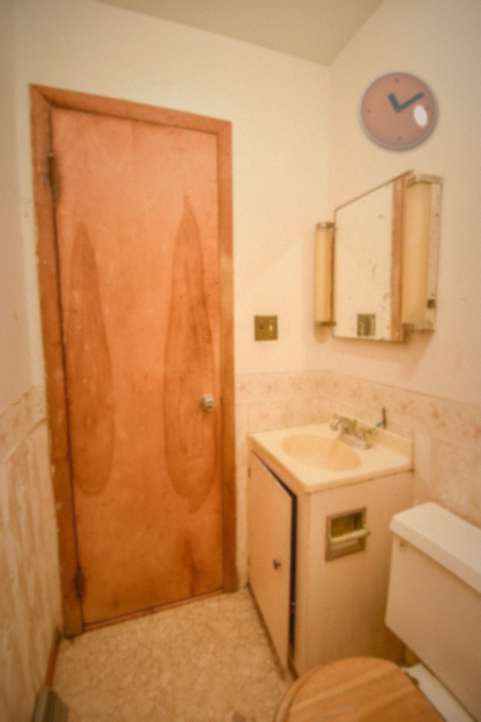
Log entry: h=11 m=10
